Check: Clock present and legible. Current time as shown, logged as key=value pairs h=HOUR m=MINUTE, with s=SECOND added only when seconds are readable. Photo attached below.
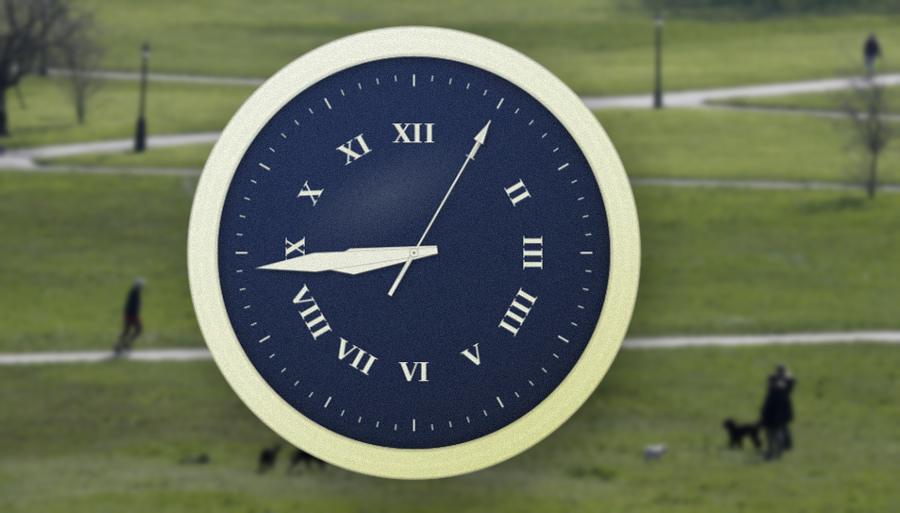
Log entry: h=8 m=44 s=5
